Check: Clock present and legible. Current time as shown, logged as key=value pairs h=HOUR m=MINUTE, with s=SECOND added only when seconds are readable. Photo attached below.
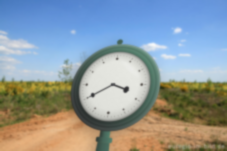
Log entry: h=3 m=40
